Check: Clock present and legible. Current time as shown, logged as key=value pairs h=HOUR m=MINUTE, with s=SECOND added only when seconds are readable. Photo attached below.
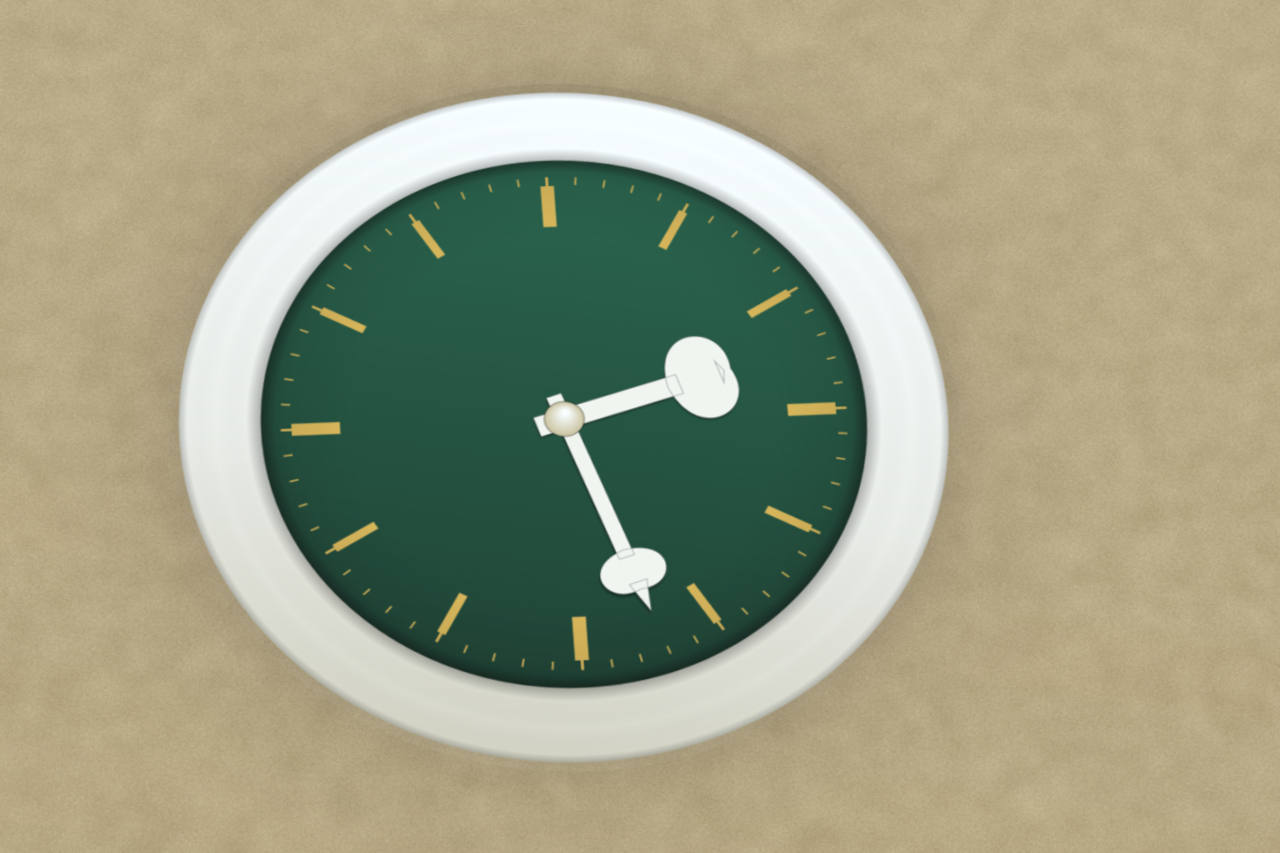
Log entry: h=2 m=27
